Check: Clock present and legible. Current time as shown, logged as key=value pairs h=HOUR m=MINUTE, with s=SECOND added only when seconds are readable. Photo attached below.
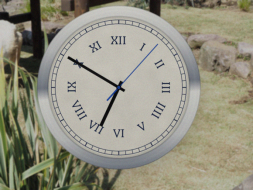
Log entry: h=6 m=50 s=7
